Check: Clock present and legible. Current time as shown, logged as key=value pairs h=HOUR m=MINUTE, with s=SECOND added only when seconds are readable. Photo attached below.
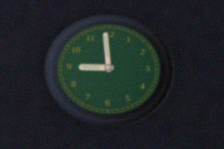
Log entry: h=8 m=59
